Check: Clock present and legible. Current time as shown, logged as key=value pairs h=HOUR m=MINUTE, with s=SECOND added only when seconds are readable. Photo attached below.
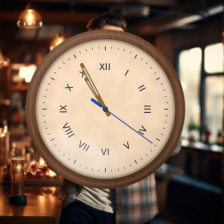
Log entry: h=10 m=55 s=21
